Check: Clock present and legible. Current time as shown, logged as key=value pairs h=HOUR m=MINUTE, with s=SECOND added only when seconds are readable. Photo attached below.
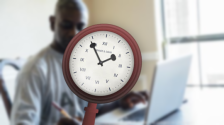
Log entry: h=1 m=54
